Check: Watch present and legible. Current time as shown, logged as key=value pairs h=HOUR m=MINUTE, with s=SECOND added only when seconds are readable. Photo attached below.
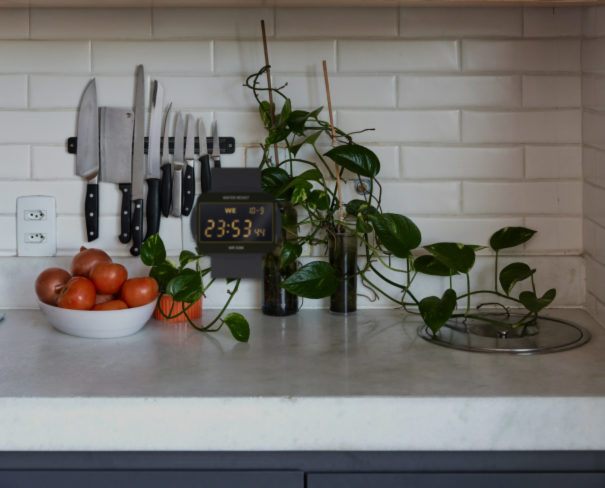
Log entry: h=23 m=53
